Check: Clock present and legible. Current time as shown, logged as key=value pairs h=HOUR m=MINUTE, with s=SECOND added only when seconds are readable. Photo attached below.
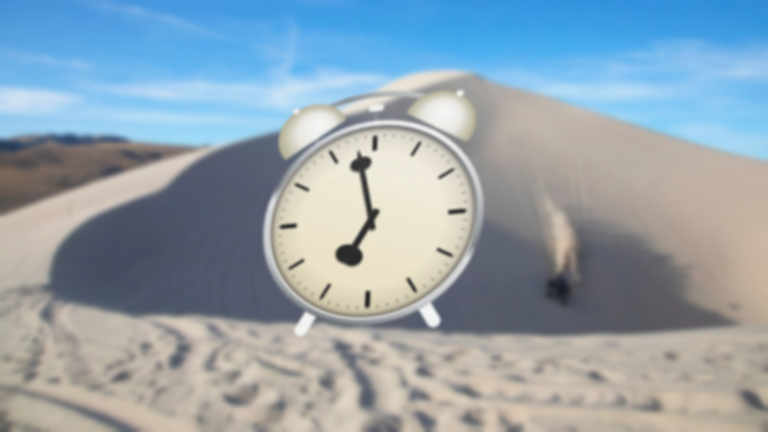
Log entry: h=6 m=58
